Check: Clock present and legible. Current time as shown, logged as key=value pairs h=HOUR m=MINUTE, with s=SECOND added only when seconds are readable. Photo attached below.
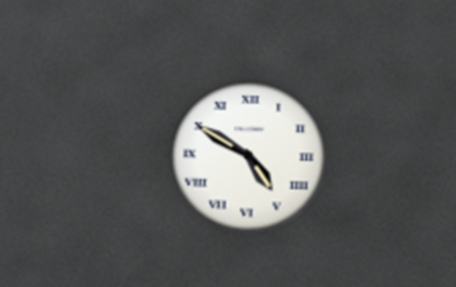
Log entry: h=4 m=50
